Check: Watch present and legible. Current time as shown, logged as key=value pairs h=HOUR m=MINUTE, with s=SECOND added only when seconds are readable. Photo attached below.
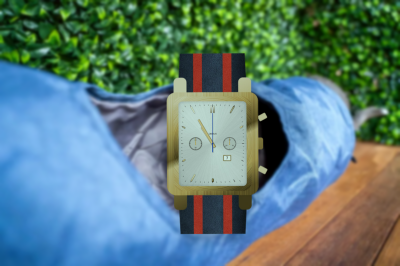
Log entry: h=10 m=55
